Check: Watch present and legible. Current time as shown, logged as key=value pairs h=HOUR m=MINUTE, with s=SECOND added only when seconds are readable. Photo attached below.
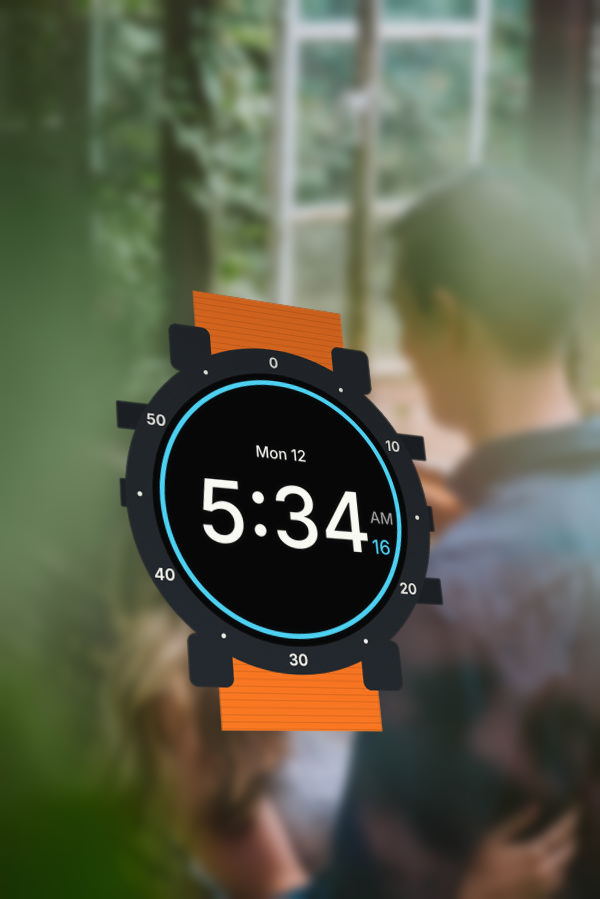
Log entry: h=5 m=34 s=16
